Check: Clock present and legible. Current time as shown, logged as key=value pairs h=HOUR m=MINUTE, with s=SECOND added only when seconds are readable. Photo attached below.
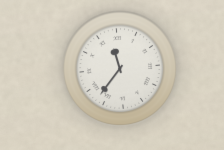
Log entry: h=11 m=37
